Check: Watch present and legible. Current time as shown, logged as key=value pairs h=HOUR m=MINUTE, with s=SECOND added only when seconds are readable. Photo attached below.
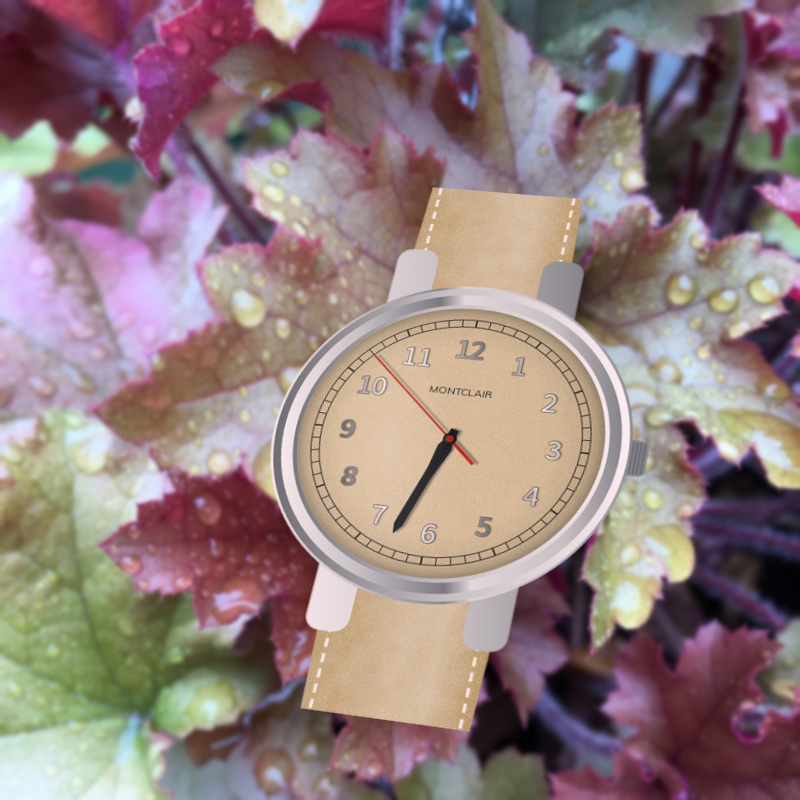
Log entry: h=6 m=32 s=52
